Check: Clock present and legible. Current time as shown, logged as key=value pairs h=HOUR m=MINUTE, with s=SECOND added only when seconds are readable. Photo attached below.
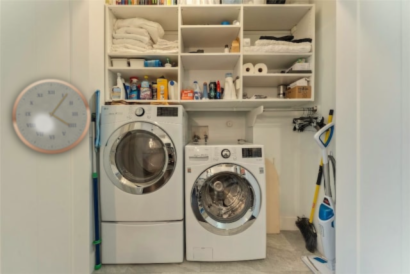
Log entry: h=4 m=6
